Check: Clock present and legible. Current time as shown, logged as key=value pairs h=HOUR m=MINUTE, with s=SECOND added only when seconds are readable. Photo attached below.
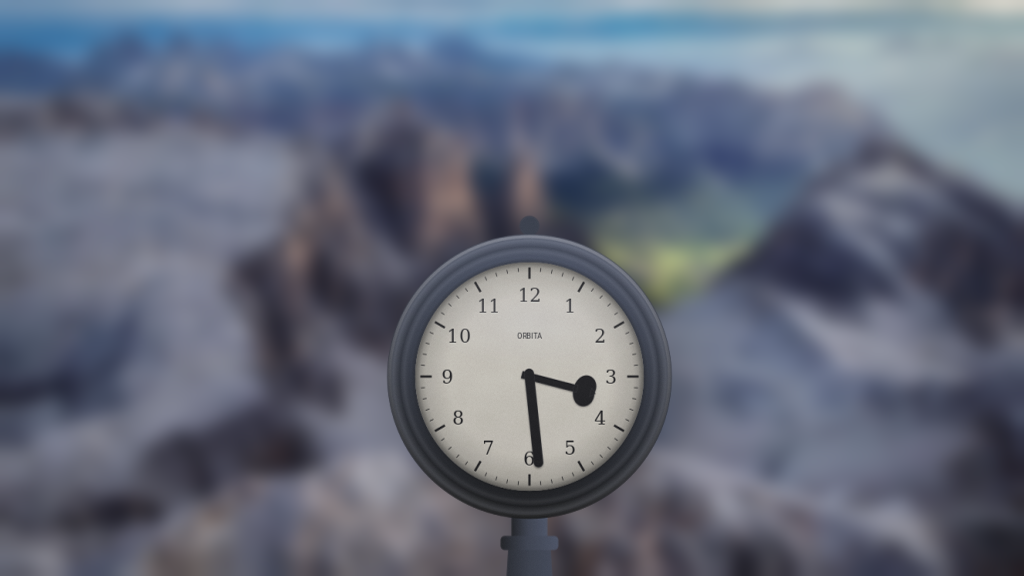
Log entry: h=3 m=29
